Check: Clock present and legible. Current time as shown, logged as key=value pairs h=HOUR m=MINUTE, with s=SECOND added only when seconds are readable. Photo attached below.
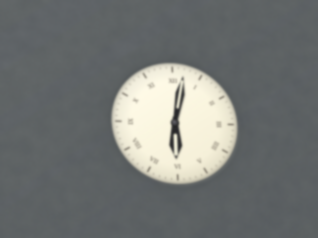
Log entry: h=6 m=2
